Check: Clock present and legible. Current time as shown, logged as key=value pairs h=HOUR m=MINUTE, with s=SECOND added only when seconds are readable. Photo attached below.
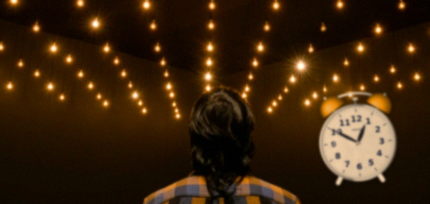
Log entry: h=12 m=50
